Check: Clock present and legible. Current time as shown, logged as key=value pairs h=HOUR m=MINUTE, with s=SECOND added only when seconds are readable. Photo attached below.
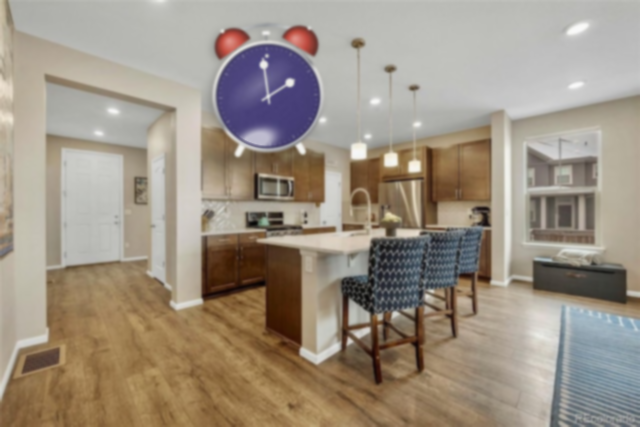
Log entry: h=1 m=59
